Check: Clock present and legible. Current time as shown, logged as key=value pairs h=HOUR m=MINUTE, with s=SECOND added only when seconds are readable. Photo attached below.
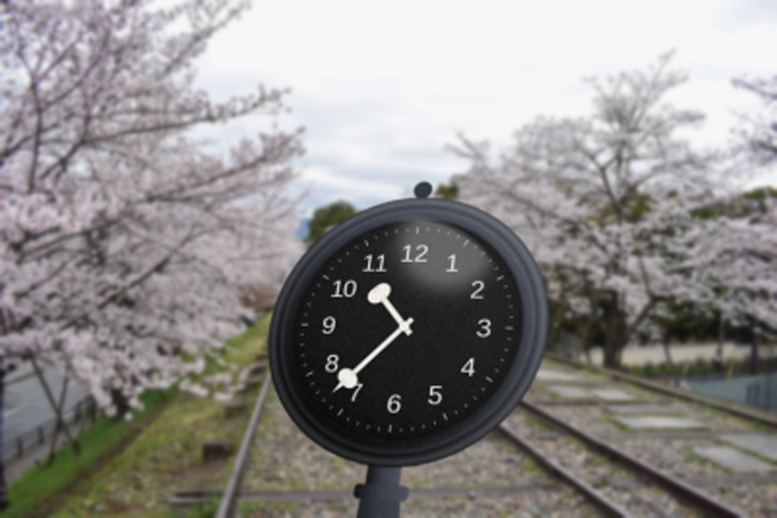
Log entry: h=10 m=37
